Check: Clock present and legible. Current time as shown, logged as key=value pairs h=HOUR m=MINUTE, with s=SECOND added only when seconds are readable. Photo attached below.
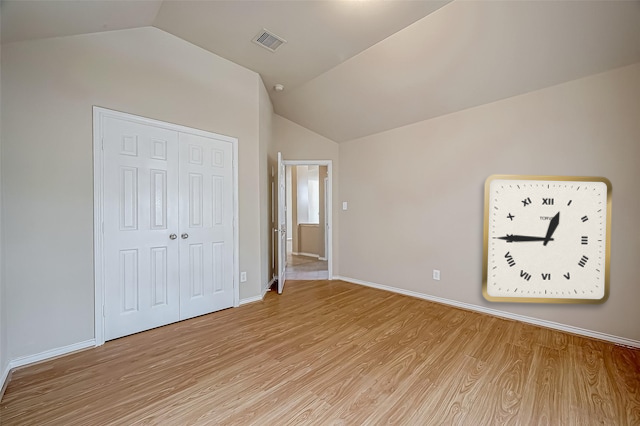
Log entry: h=12 m=45
